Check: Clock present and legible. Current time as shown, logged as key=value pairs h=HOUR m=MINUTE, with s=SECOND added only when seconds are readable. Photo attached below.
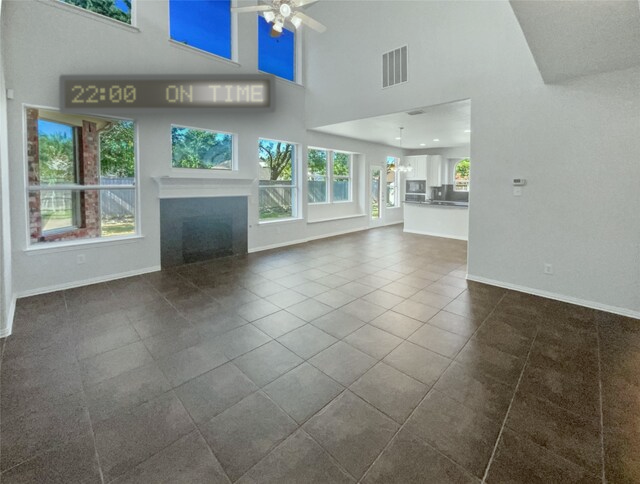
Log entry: h=22 m=0
